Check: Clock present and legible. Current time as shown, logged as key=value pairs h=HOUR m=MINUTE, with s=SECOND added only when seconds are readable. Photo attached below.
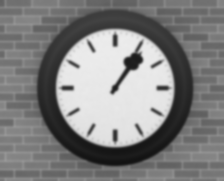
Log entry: h=1 m=6
